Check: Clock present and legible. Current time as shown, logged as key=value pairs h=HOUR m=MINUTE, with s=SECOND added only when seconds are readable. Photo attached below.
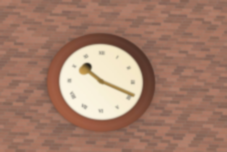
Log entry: h=10 m=19
